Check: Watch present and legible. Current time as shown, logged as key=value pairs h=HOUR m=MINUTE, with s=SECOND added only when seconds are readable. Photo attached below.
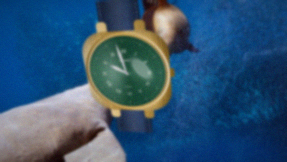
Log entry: h=9 m=58
